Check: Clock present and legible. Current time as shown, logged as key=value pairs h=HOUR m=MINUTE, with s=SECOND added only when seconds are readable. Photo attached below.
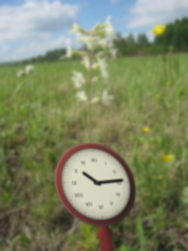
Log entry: h=10 m=14
